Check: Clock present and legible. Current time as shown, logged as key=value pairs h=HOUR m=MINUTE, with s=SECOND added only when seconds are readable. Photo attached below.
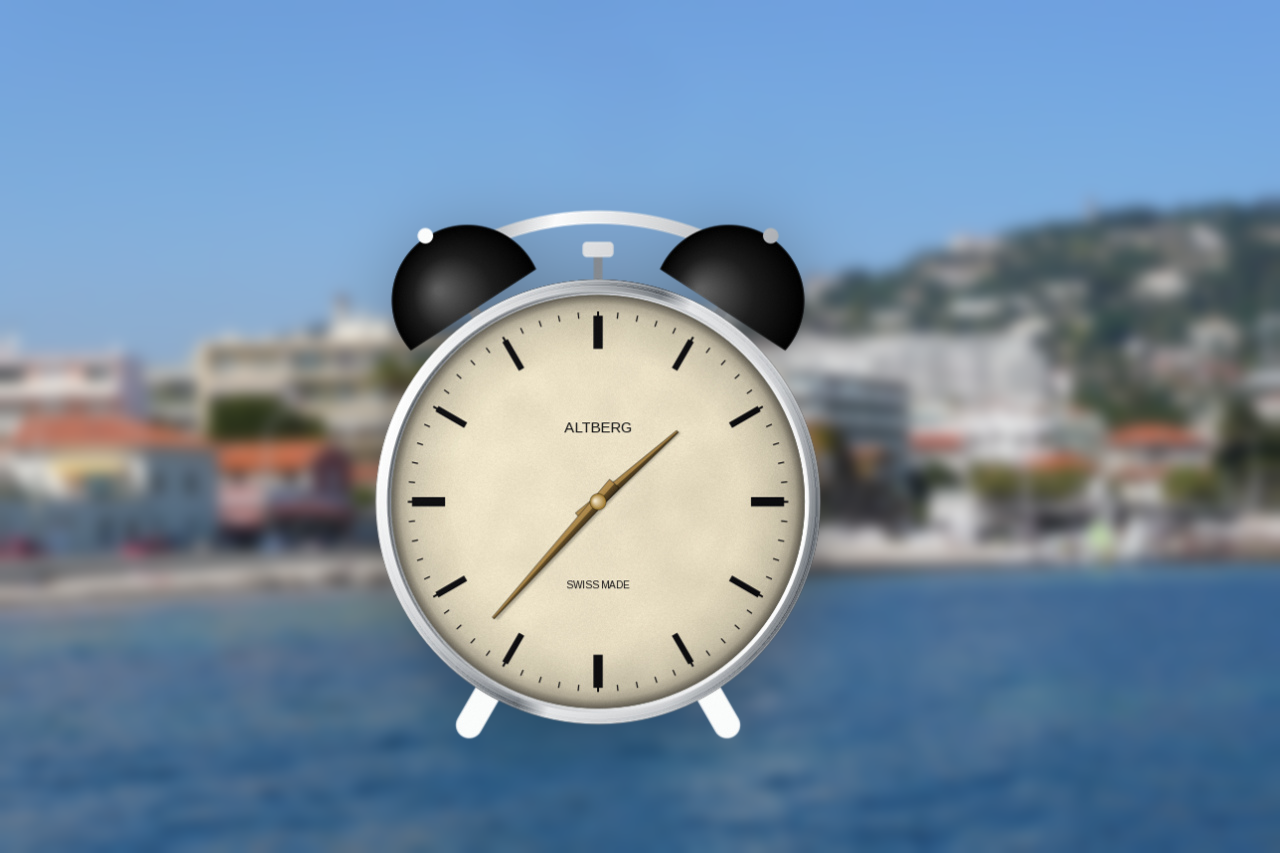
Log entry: h=1 m=37
